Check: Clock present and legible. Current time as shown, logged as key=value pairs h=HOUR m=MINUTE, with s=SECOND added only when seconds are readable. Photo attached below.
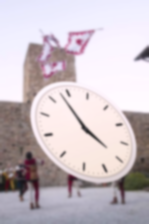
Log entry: h=4 m=58
